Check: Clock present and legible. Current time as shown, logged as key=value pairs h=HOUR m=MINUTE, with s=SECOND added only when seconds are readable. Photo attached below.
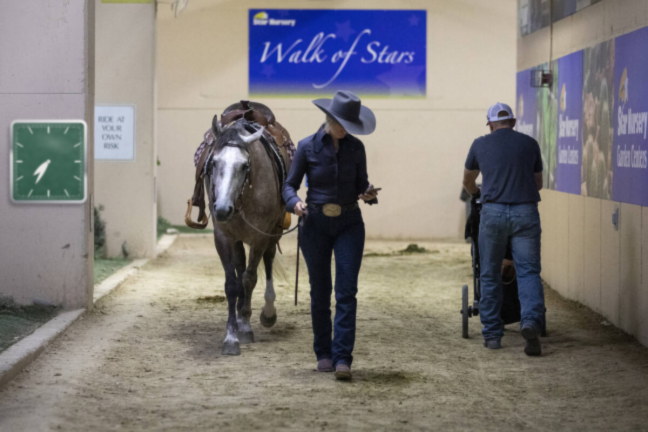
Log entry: h=7 m=35
